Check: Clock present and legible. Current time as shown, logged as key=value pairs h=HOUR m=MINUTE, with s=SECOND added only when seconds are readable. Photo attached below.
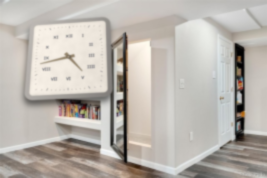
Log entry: h=4 m=43
